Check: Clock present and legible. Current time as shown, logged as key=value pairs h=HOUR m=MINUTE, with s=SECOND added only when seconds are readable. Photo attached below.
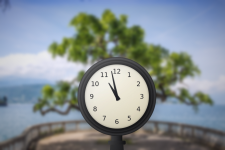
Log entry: h=10 m=58
